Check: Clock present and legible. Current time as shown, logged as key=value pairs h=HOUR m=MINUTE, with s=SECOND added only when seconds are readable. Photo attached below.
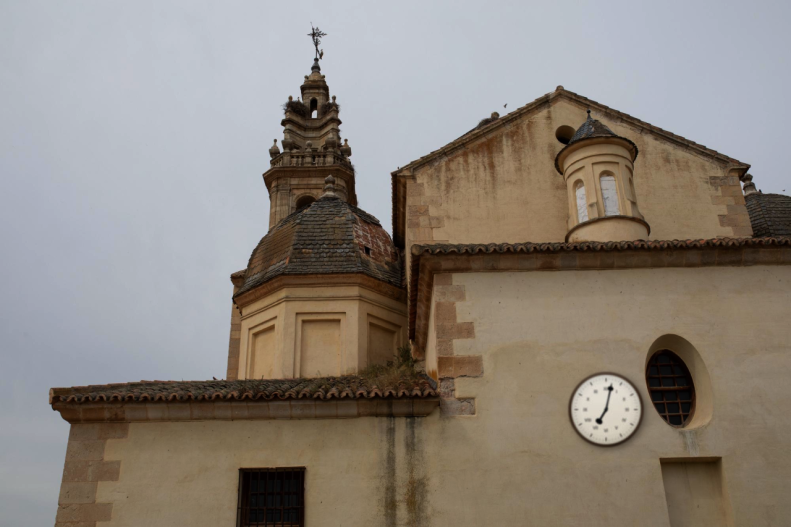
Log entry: h=7 m=2
